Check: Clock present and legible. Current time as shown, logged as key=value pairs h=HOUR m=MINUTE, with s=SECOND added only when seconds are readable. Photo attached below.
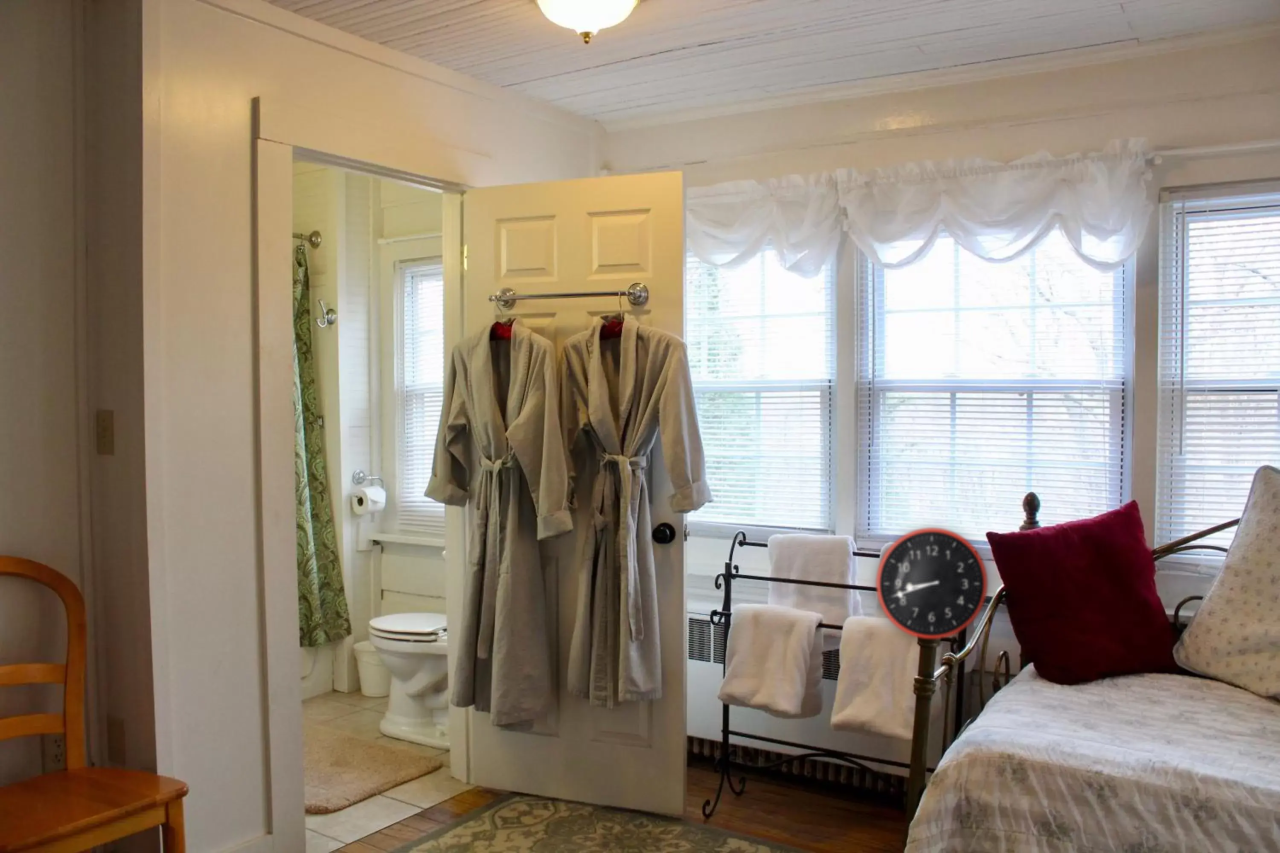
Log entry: h=8 m=42
